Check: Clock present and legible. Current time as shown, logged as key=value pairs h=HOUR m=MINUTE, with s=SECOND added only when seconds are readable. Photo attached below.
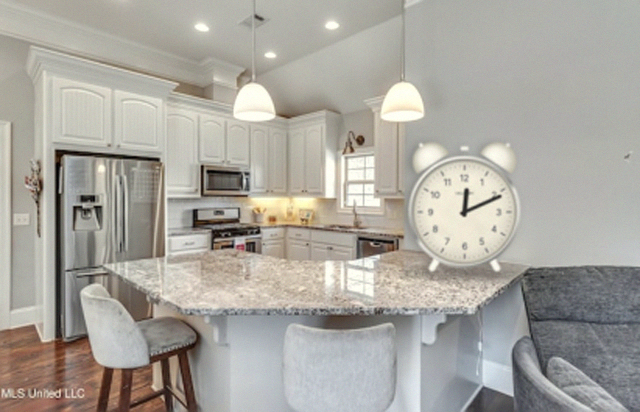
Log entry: h=12 m=11
